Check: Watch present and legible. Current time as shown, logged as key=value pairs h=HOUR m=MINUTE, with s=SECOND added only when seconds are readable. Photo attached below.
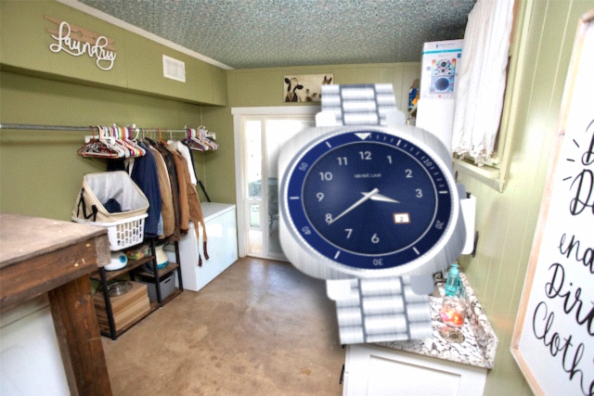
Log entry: h=3 m=39
